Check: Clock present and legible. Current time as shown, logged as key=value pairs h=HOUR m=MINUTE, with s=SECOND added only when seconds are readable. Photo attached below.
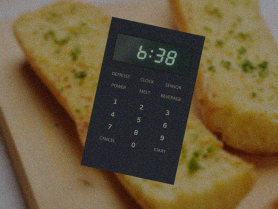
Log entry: h=6 m=38
